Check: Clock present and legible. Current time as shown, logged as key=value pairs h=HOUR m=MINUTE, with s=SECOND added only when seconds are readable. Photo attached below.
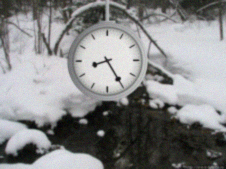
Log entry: h=8 m=25
